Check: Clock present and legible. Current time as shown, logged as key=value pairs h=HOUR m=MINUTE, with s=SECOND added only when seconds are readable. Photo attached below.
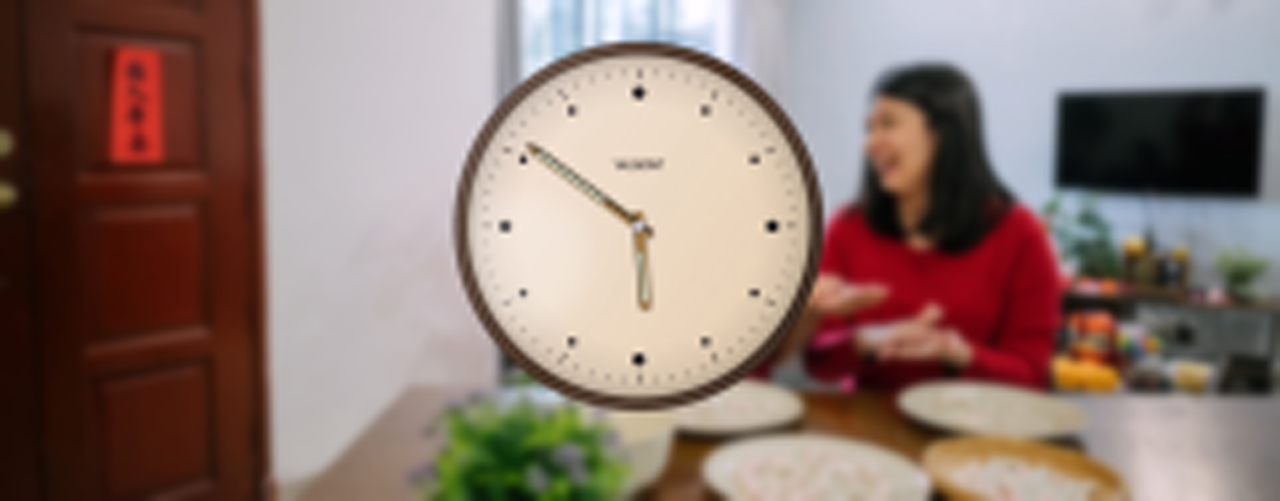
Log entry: h=5 m=51
